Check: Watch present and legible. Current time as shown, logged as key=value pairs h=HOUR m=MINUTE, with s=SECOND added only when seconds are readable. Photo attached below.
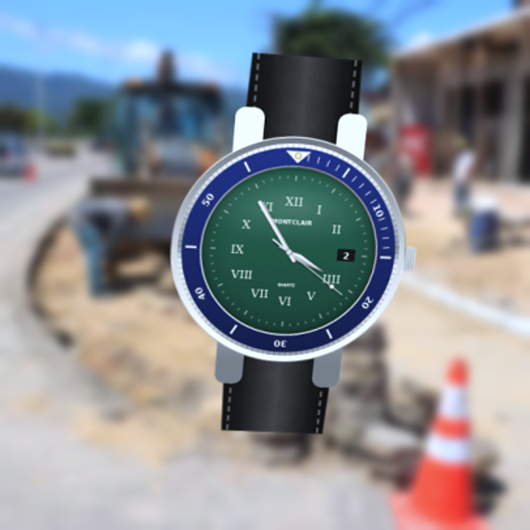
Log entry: h=3 m=54 s=21
